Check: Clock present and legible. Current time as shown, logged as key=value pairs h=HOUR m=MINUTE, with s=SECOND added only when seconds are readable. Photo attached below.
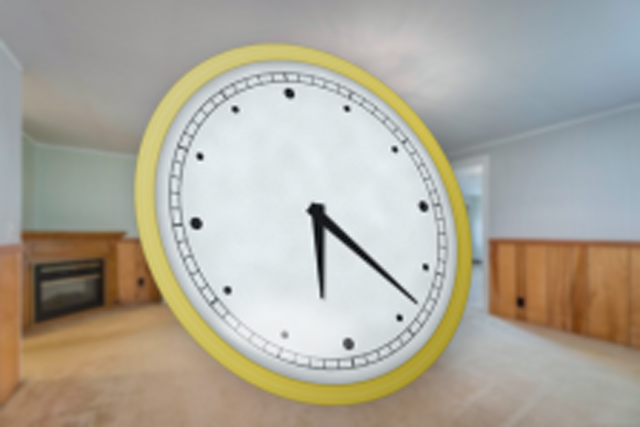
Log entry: h=6 m=23
